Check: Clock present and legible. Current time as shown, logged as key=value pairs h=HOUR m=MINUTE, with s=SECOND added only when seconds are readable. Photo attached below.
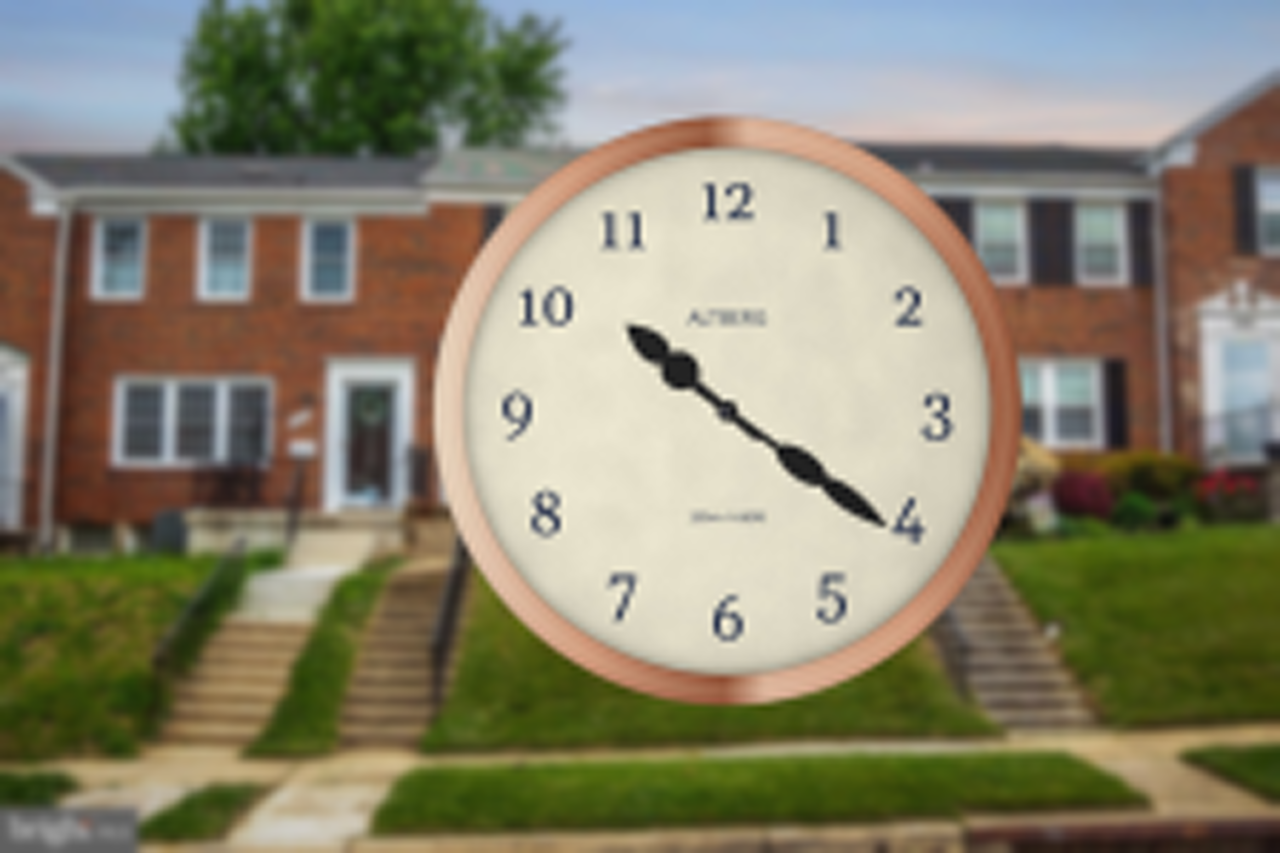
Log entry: h=10 m=21
